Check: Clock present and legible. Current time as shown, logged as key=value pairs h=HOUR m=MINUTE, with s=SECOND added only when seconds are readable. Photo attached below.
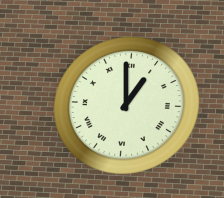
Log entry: h=12 m=59
